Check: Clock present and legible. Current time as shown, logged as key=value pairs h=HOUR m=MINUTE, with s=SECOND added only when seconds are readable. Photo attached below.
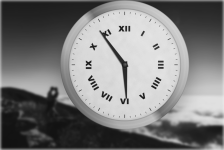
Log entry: h=5 m=54
